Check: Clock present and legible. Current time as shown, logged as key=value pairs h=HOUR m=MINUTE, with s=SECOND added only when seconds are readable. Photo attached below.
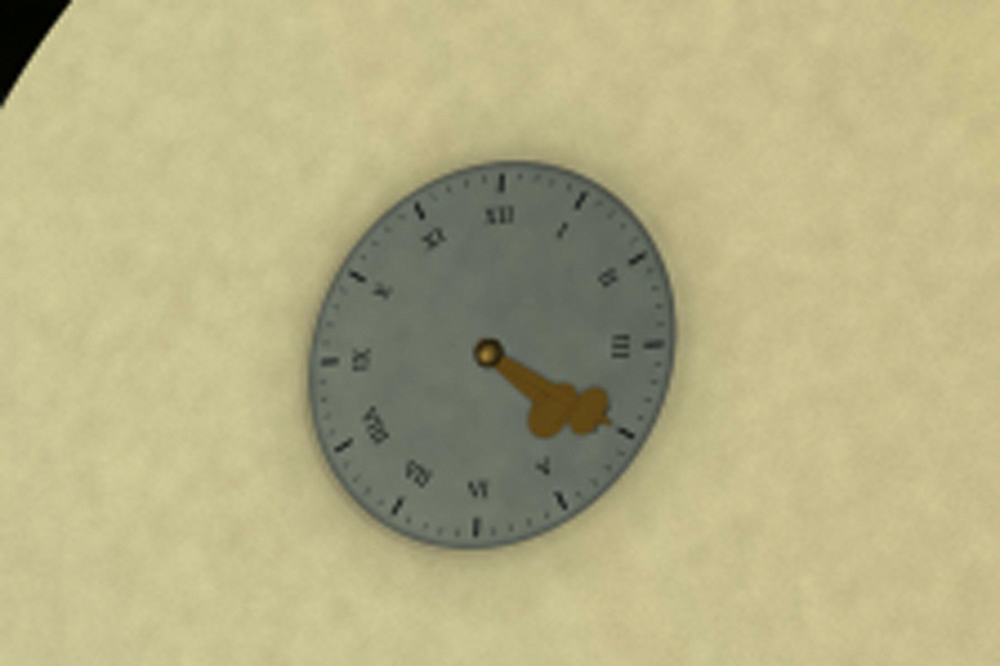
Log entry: h=4 m=20
